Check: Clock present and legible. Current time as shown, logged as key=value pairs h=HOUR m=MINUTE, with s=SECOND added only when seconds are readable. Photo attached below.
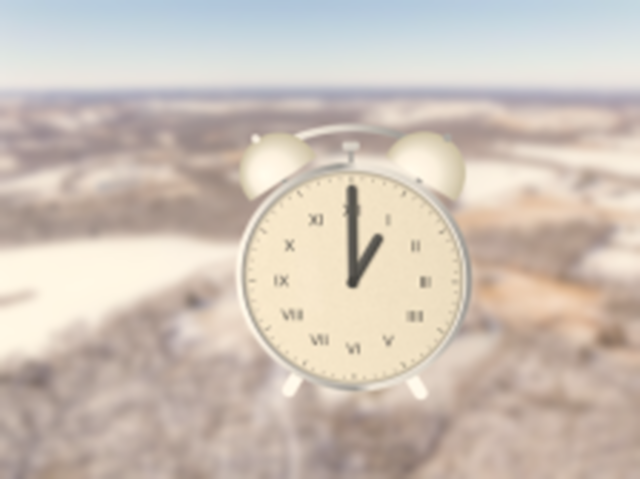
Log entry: h=1 m=0
